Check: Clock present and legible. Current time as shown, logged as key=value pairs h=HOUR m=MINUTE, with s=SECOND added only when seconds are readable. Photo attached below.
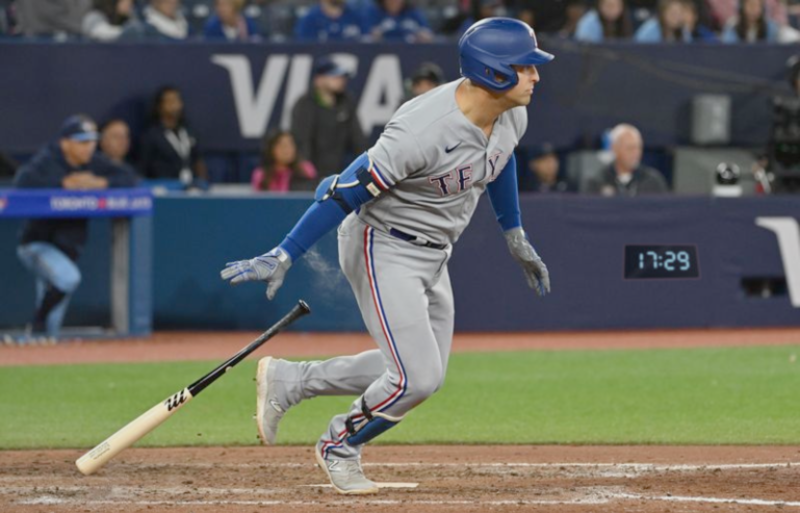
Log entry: h=17 m=29
